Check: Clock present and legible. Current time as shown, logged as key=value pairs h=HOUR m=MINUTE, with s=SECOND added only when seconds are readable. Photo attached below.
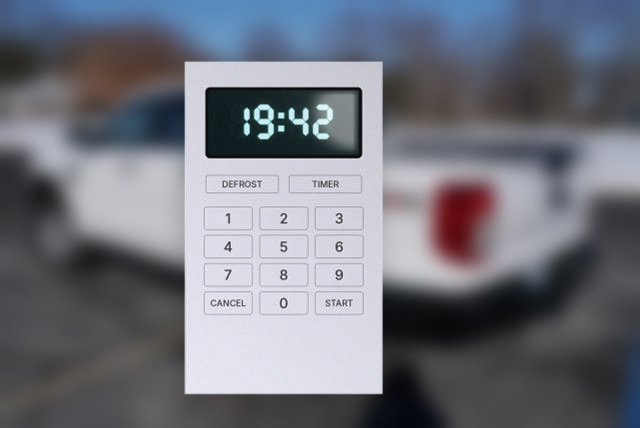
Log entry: h=19 m=42
